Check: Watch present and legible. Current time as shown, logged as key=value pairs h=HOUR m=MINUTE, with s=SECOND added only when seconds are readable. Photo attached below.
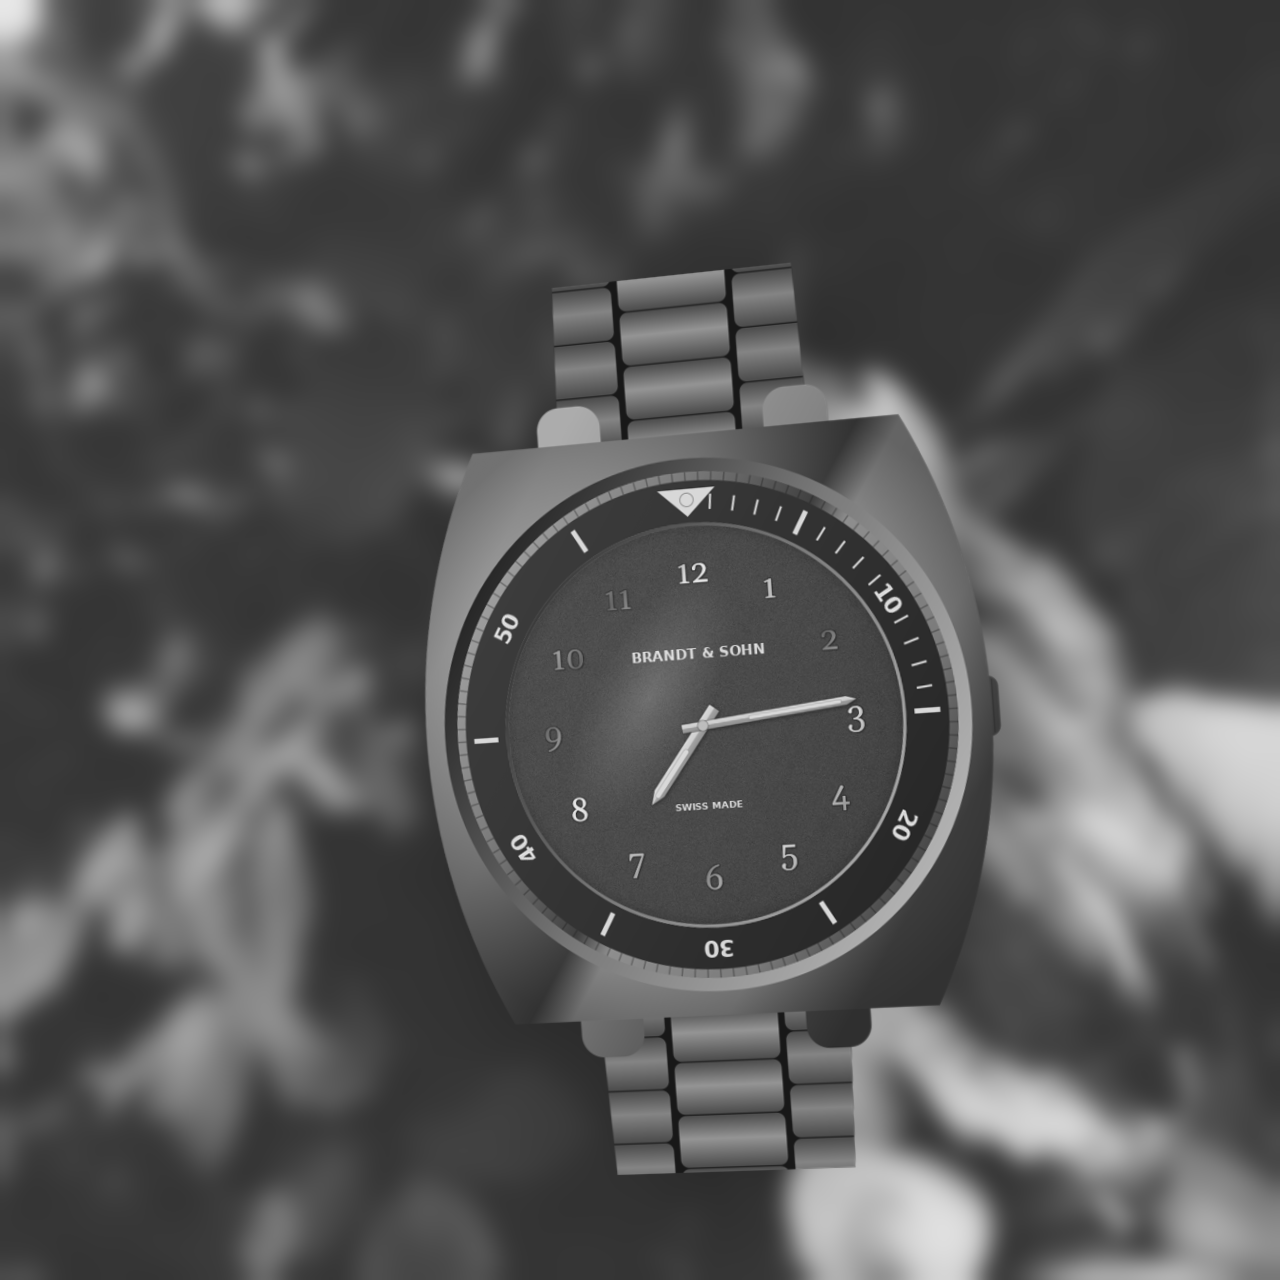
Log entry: h=7 m=14
